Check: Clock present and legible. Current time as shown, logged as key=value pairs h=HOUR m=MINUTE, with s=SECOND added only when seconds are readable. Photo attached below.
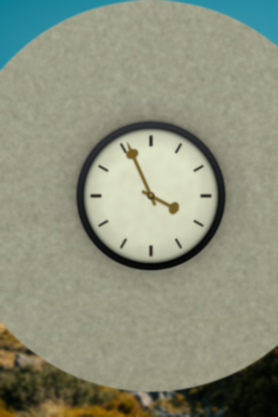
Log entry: h=3 m=56
